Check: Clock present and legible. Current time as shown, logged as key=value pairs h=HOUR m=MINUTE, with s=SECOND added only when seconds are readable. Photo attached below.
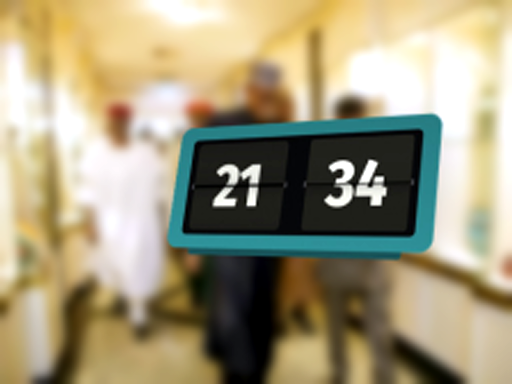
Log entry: h=21 m=34
